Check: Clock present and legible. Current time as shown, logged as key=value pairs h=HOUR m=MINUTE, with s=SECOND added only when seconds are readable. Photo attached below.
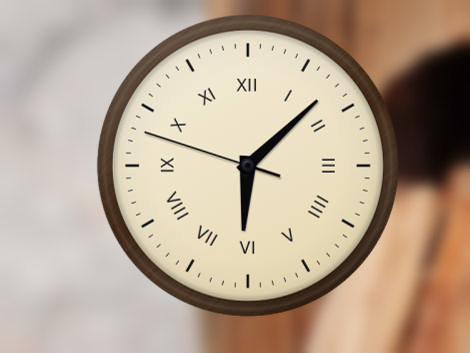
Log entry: h=6 m=7 s=48
